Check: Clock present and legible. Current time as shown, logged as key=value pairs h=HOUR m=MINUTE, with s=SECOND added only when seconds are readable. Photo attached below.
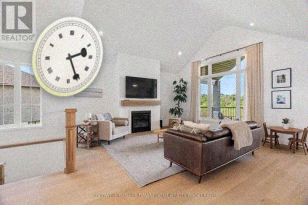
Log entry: h=2 m=26
